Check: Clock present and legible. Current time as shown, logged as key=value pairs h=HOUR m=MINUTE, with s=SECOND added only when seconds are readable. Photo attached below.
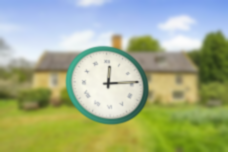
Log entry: h=12 m=14
